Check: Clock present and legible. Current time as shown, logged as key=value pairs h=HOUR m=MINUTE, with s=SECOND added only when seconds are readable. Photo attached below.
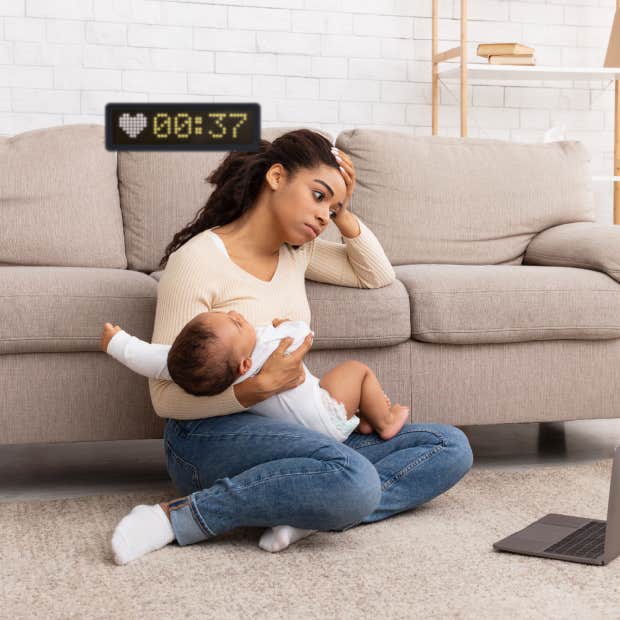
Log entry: h=0 m=37
